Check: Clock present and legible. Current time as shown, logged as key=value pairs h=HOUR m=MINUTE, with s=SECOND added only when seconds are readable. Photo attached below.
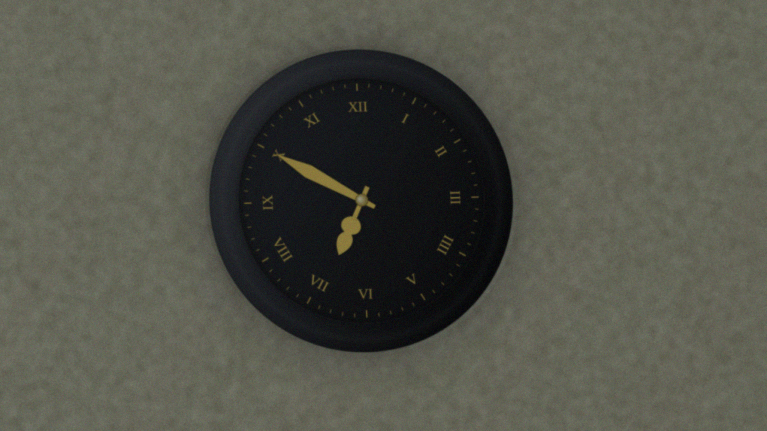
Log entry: h=6 m=50
